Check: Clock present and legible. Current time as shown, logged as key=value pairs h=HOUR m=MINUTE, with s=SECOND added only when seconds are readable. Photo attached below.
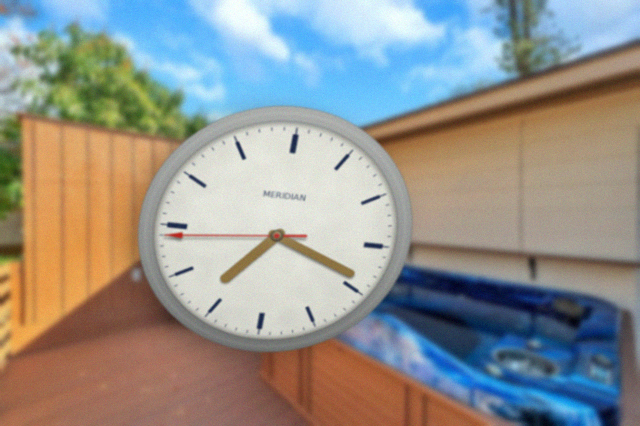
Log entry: h=7 m=18 s=44
